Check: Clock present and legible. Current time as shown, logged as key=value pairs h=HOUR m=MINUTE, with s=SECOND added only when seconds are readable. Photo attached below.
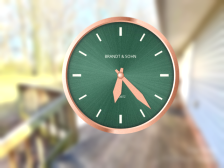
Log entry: h=6 m=23
